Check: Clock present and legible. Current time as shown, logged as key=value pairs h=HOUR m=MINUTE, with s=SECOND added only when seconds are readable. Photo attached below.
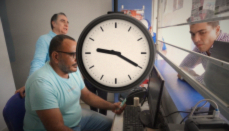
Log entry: h=9 m=20
